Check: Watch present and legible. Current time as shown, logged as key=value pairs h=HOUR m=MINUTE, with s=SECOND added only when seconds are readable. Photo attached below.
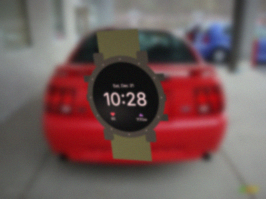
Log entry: h=10 m=28
